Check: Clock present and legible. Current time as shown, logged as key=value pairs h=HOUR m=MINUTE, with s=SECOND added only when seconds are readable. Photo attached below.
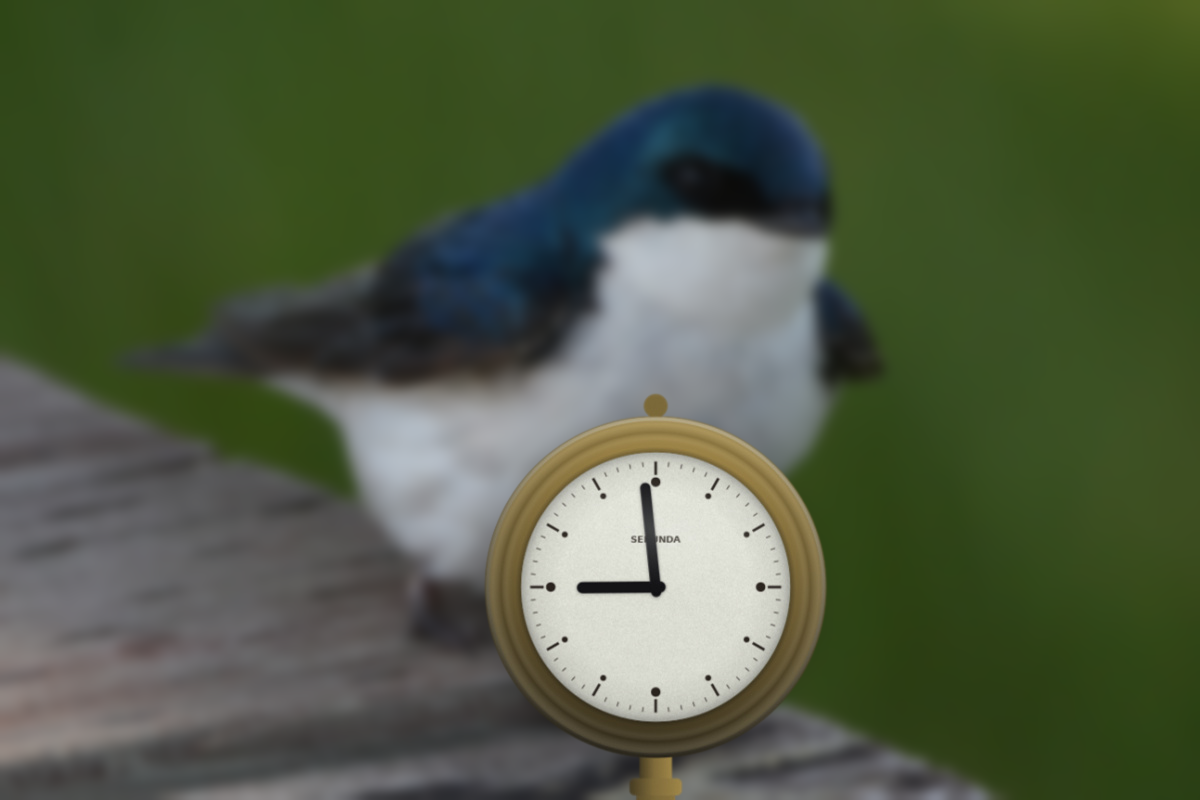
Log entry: h=8 m=59
